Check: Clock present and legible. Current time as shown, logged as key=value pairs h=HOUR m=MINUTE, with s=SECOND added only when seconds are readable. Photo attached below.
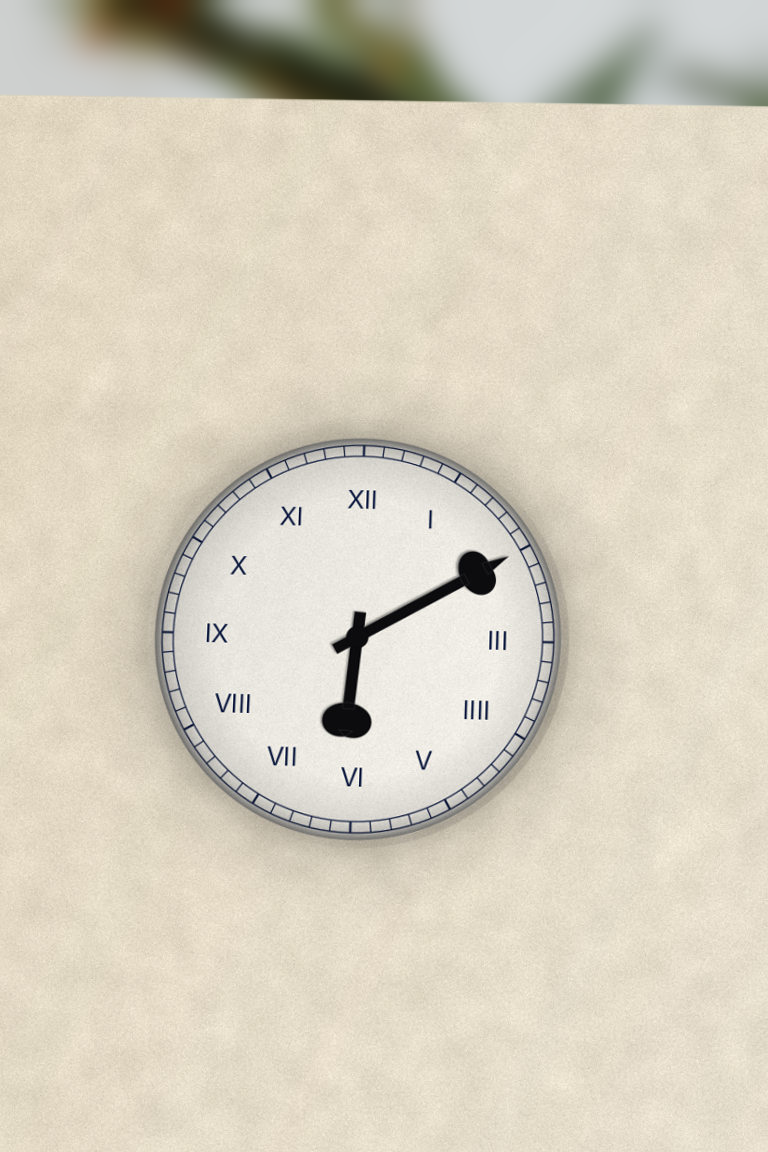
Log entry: h=6 m=10
